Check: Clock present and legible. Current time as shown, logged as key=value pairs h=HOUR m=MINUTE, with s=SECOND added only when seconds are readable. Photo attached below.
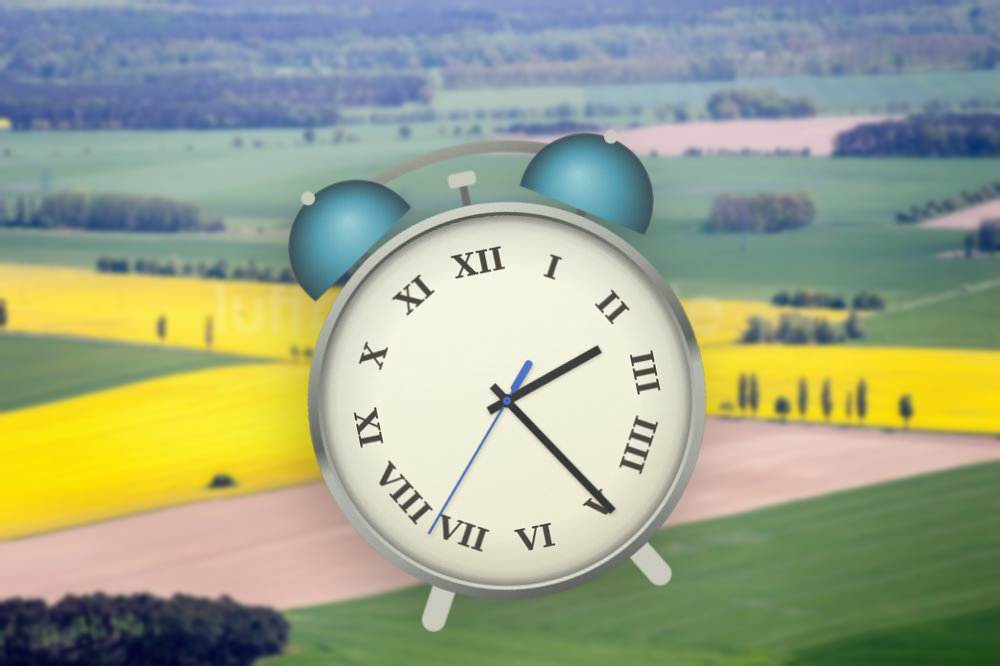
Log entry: h=2 m=24 s=37
